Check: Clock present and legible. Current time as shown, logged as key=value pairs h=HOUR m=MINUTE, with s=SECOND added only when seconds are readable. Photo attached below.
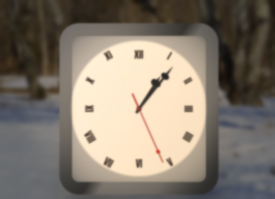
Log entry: h=1 m=6 s=26
